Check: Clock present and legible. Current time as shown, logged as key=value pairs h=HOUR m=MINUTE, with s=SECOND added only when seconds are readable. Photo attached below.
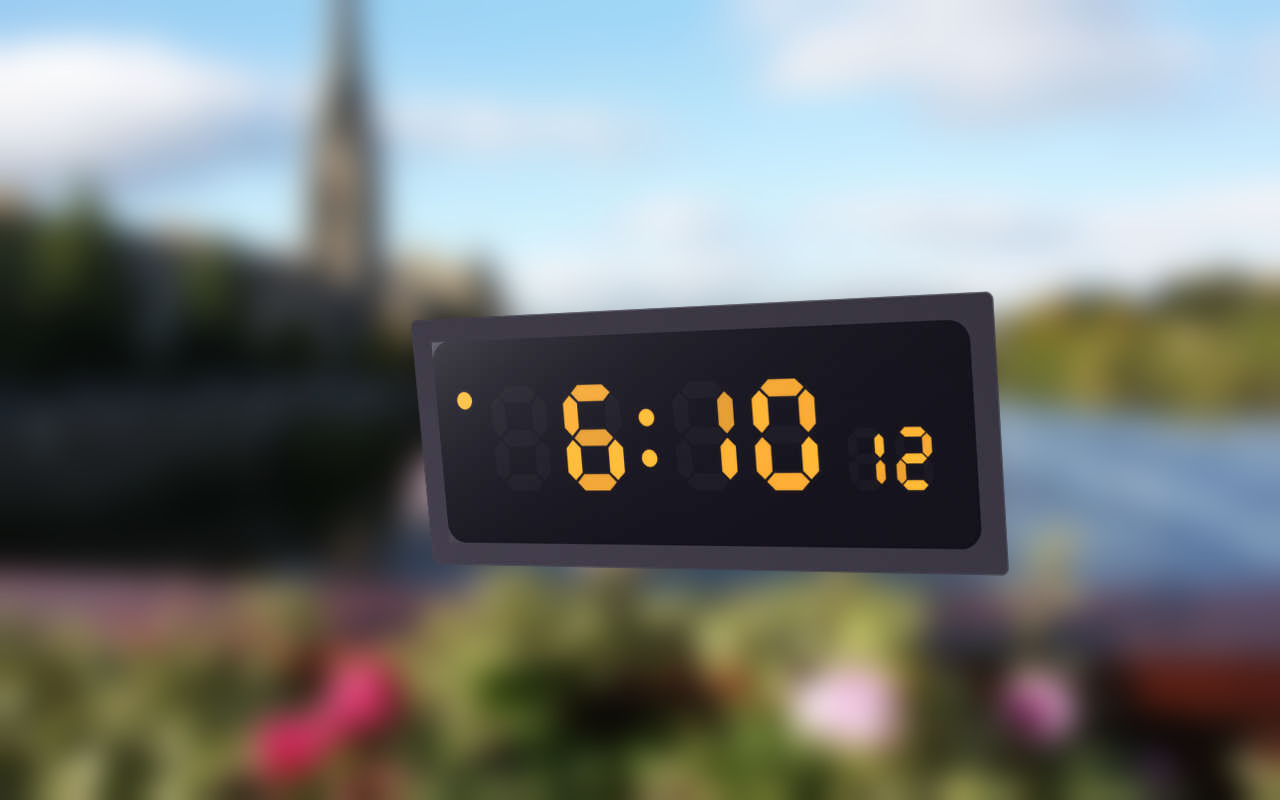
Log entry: h=6 m=10 s=12
